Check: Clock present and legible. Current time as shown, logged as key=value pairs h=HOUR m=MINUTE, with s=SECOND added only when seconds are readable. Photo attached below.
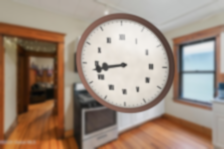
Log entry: h=8 m=43
